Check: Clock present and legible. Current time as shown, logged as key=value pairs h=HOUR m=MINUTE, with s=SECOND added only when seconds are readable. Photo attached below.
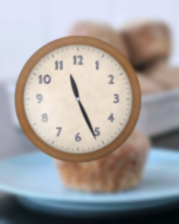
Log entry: h=11 m=26
